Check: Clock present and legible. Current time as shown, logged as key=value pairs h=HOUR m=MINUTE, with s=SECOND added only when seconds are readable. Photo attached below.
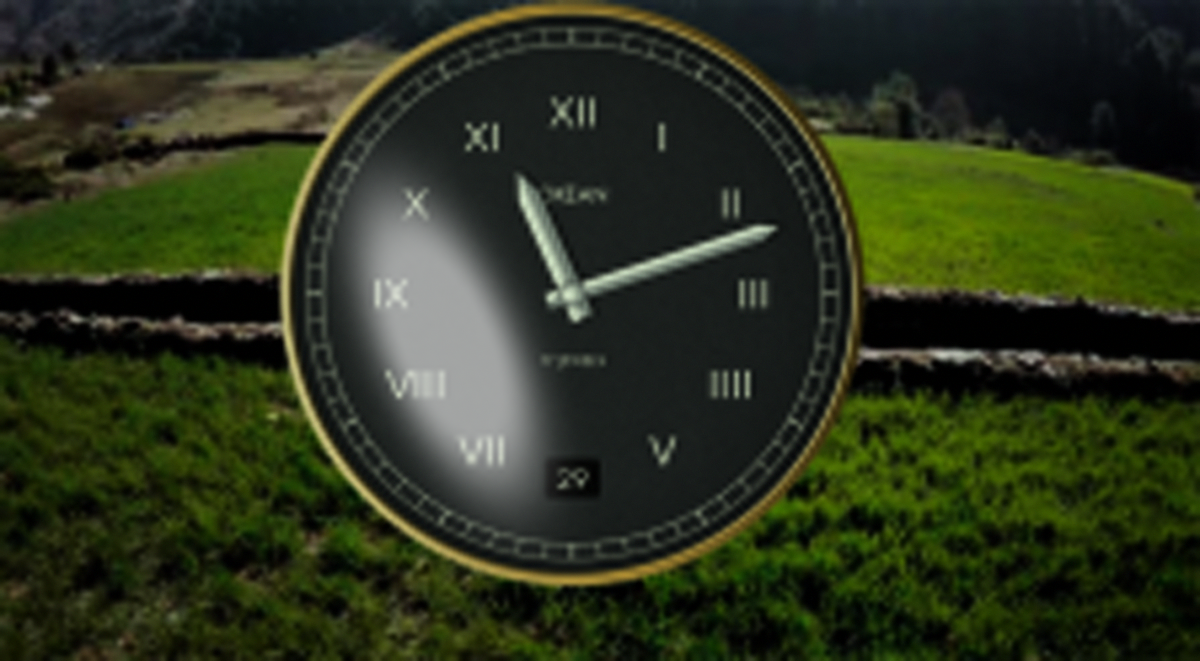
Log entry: h=11 m=12
